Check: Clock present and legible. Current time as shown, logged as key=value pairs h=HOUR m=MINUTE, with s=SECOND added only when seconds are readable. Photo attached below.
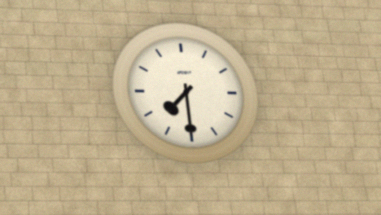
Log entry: h=7 m=30
